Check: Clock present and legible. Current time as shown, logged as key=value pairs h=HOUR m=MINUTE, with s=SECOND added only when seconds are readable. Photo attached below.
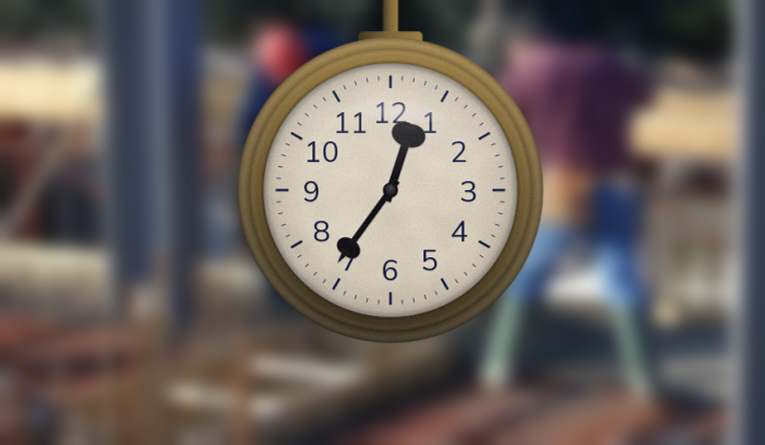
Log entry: h=12 m=36
